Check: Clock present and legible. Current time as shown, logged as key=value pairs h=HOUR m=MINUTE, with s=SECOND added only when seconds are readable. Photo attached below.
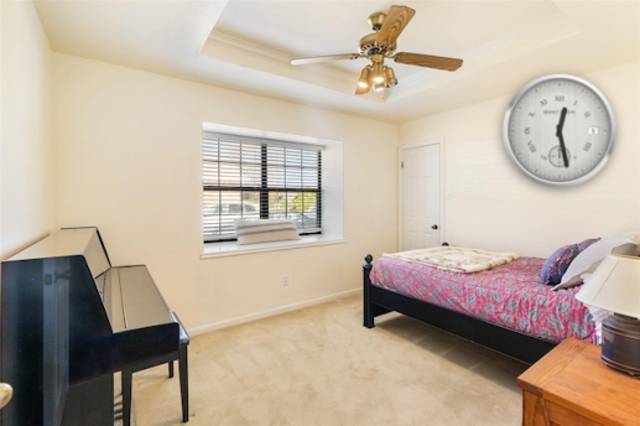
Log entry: h=12 m=28
